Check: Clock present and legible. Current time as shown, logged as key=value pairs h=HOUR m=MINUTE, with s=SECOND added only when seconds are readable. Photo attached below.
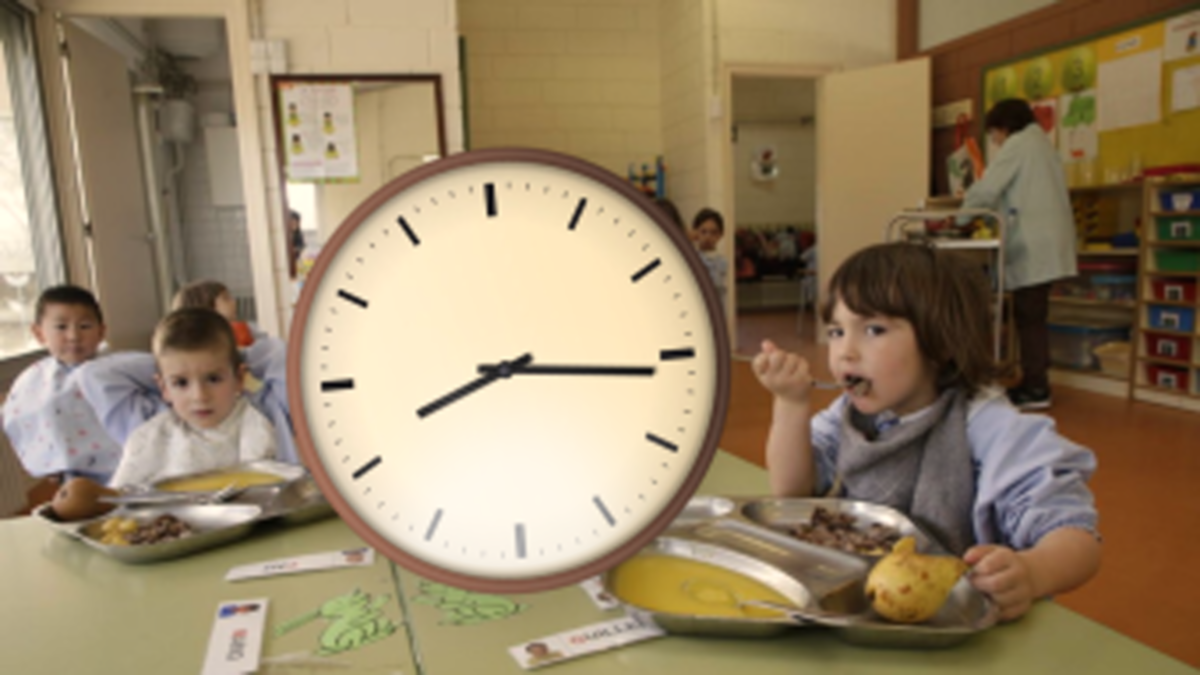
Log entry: h=8 m=16
